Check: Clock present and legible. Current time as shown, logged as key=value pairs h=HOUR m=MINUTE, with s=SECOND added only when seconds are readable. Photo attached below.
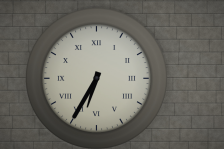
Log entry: h=6 m=35
